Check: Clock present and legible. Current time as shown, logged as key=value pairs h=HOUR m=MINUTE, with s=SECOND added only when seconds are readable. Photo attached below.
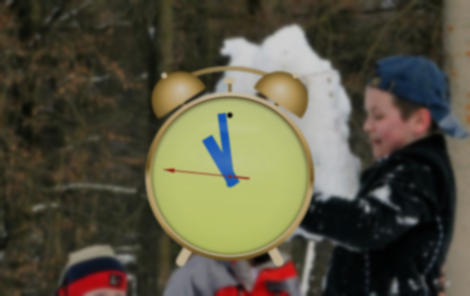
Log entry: h=10 m=58 s=46
